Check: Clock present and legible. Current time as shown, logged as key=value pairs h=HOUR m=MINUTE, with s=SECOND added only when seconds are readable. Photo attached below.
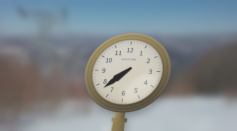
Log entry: h=7 m=38
